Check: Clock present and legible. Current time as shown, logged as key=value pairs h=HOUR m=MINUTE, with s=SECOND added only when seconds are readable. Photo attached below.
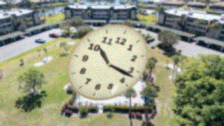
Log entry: h=10 m=17
